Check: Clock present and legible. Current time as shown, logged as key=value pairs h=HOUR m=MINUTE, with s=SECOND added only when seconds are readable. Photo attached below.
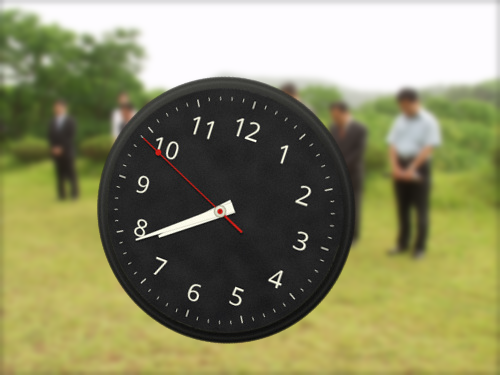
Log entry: h=7 m=38 s=49
